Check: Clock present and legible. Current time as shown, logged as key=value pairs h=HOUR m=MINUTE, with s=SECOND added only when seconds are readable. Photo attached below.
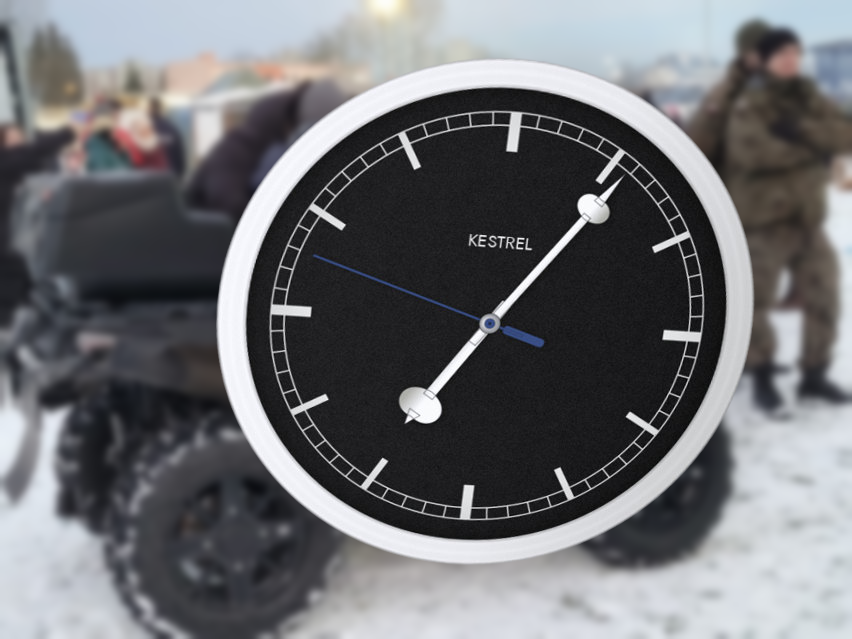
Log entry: h=7 m=5 s=48
